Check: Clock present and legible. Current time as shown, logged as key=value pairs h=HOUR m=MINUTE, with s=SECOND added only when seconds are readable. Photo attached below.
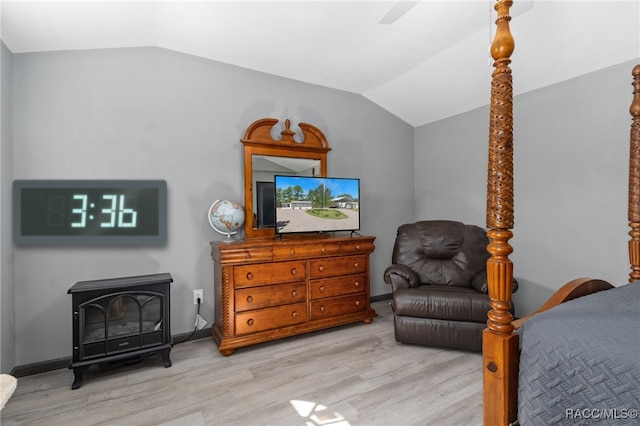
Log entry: h=3 m=36
